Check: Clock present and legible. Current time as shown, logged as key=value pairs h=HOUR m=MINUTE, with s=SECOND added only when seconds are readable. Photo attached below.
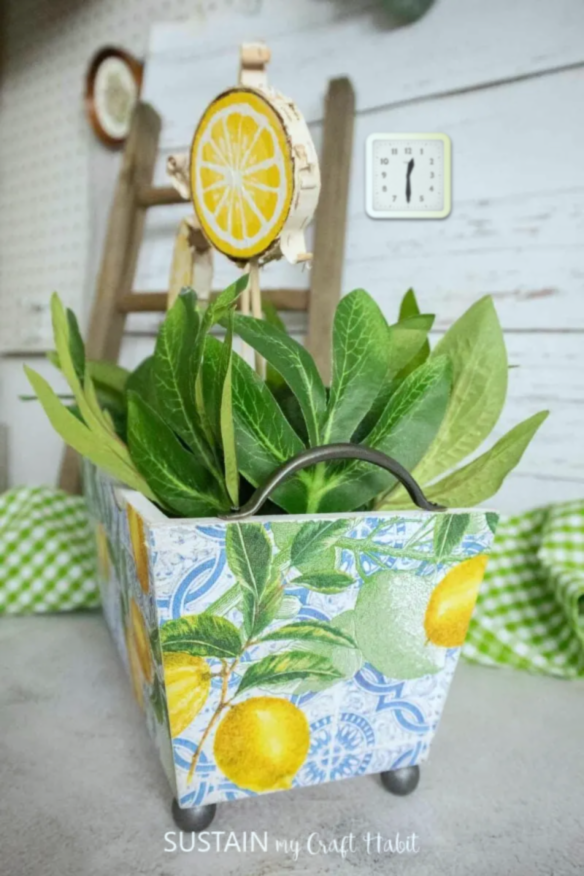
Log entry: h=12 m=30
